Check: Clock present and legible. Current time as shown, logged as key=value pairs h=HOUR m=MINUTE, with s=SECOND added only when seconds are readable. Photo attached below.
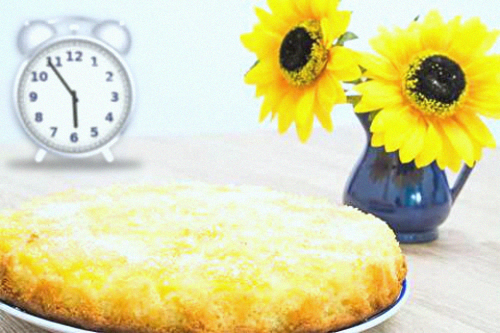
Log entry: h=5 m=54
